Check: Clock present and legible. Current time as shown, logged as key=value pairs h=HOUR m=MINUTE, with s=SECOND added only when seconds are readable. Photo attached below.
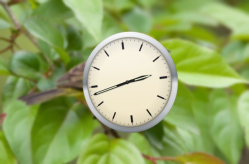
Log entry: h=2 m=43
